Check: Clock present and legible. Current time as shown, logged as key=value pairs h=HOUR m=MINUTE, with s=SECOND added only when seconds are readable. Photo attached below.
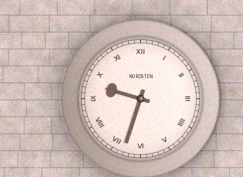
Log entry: h=9 m=33
